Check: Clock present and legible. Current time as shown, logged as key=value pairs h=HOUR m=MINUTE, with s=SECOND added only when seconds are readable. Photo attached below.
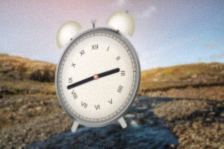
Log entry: h=2 m=43
